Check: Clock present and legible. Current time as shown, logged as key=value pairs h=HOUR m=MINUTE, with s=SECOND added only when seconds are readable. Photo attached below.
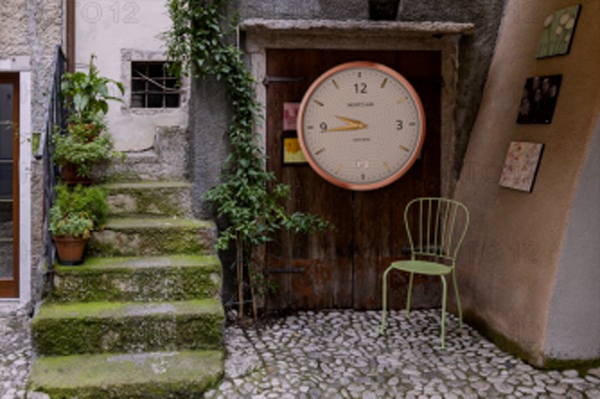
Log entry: h=9 m=44
